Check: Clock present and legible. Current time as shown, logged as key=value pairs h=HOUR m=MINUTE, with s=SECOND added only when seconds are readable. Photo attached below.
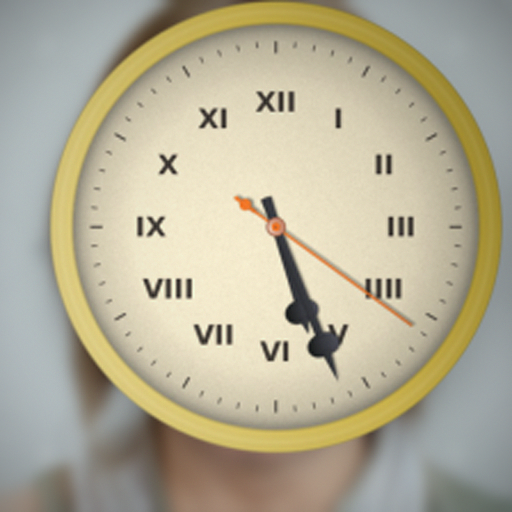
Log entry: h=5 m=26 s=21
